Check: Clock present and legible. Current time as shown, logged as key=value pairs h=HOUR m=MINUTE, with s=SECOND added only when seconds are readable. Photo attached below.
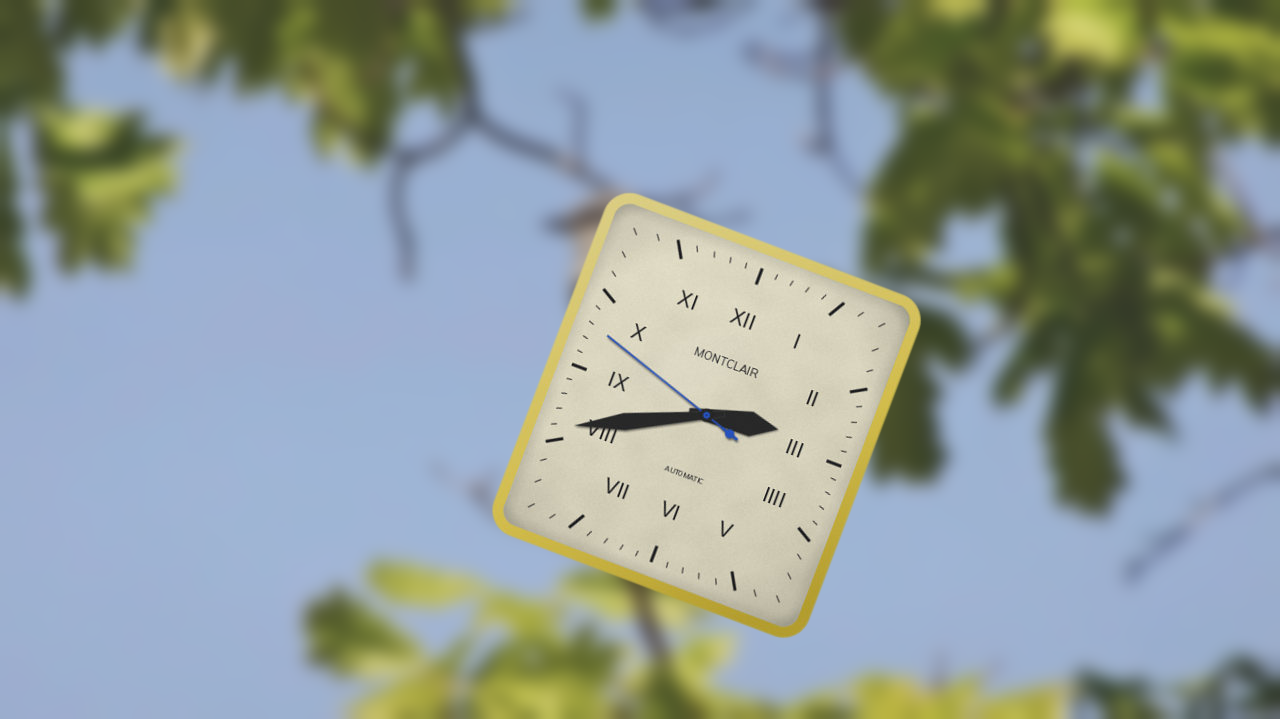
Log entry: h=2 m=40 s=48
